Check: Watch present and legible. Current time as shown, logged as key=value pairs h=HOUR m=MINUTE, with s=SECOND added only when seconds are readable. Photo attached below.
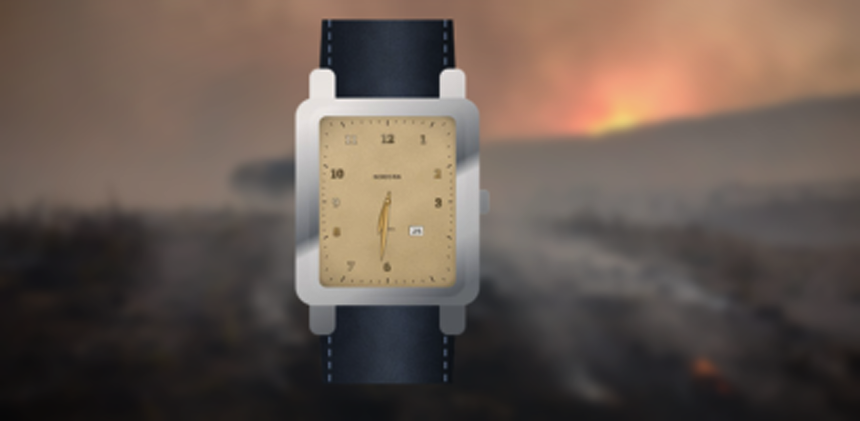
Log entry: h=6 m=31
